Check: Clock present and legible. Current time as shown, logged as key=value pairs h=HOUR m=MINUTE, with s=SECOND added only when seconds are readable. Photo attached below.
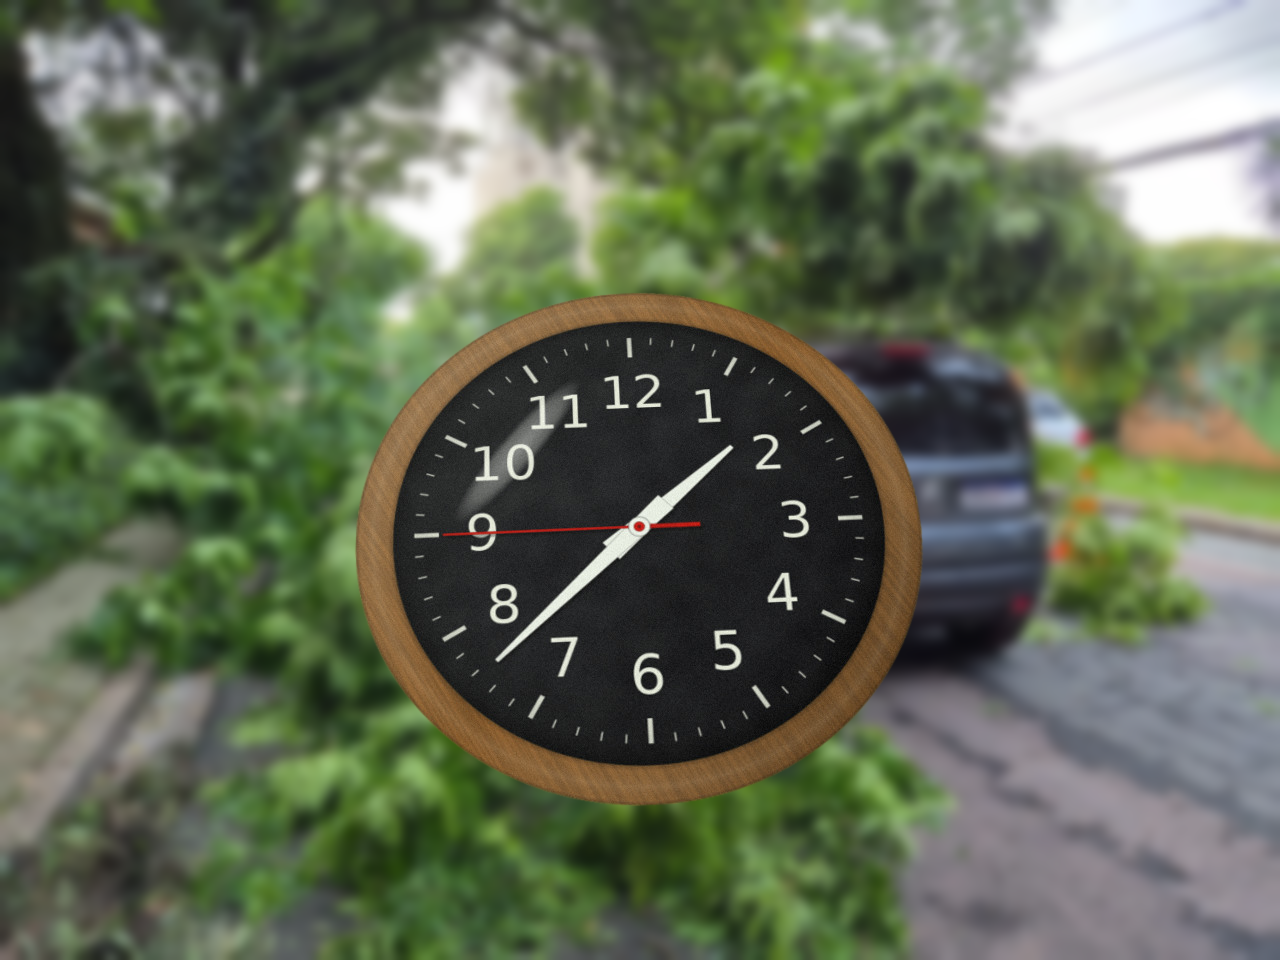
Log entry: h=1 m=37 s=45
